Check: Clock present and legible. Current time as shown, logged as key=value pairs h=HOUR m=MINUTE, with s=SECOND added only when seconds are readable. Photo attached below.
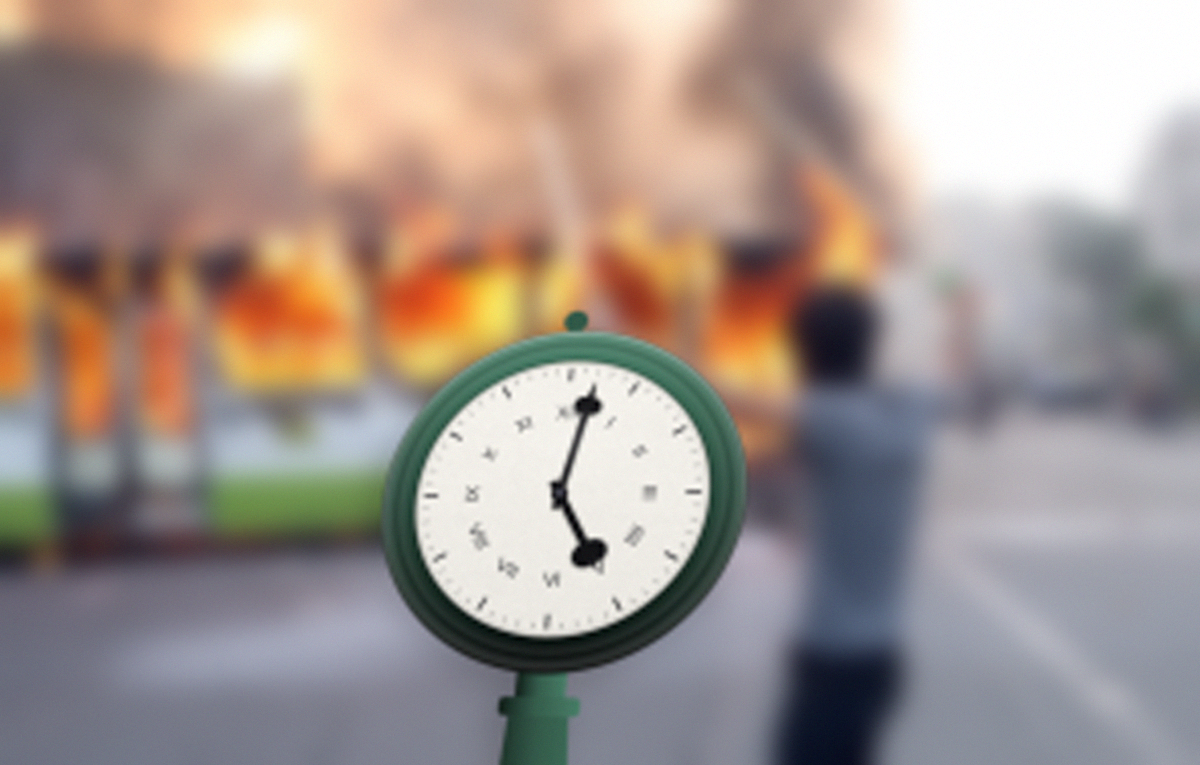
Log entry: h=5 m=2
